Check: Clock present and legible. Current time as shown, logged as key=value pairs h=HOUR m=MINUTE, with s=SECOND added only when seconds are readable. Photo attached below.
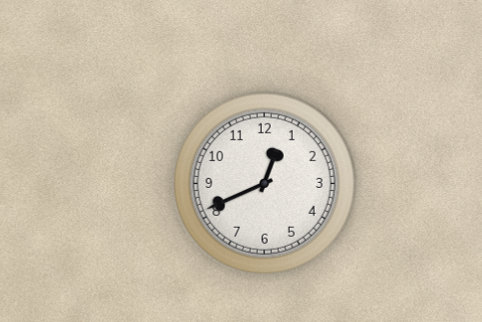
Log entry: h=12 m=41
